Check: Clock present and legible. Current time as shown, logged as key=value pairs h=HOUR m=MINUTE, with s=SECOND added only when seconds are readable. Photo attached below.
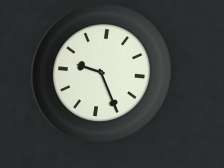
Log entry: h=9 m=25
